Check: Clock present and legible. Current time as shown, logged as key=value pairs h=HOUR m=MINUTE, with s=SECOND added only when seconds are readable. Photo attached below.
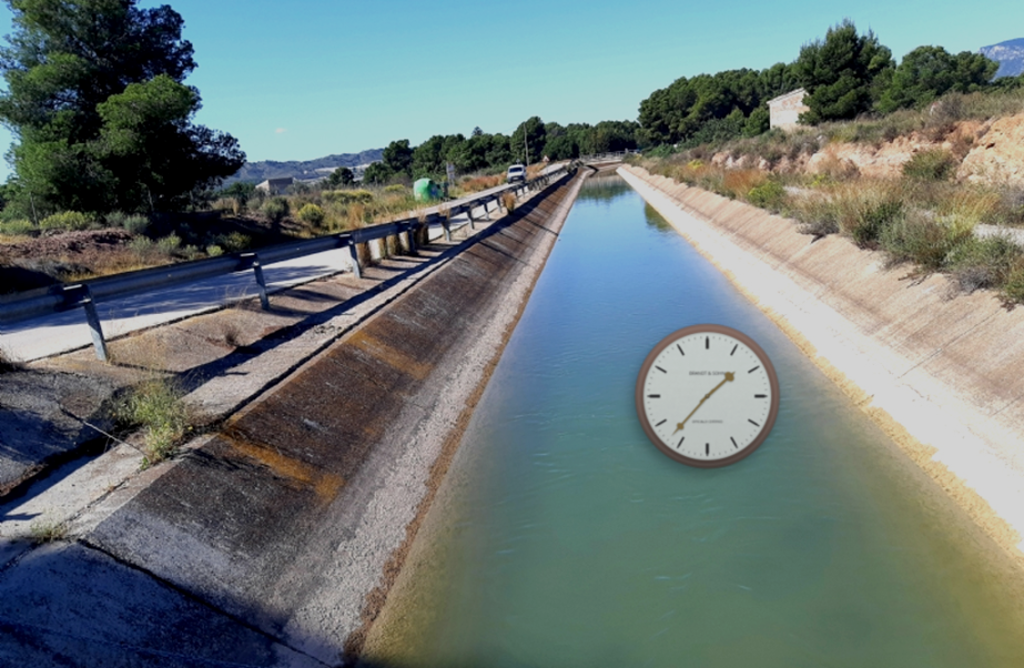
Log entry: h=1 m=37
